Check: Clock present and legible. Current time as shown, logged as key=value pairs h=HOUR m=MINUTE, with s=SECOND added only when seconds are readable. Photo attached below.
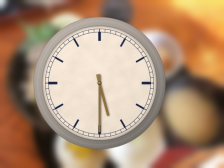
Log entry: h=5 m=30
